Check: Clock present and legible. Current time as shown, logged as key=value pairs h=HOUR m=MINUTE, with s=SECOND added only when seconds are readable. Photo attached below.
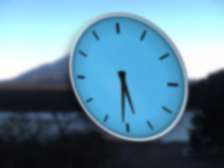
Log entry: h=5 m=31
